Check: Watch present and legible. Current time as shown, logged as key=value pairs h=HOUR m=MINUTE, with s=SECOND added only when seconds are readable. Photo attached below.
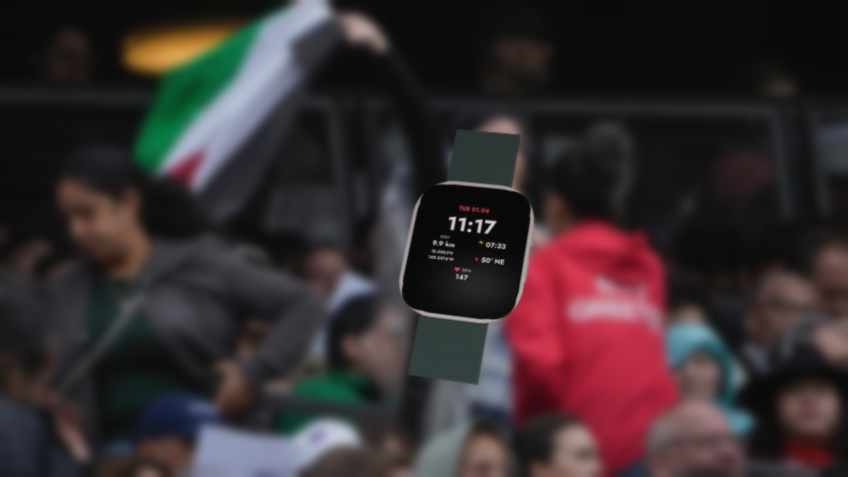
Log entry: h=11 m=17
